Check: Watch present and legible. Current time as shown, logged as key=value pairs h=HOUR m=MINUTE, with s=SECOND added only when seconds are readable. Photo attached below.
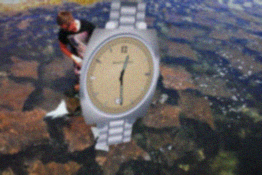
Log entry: h=12 m=29
